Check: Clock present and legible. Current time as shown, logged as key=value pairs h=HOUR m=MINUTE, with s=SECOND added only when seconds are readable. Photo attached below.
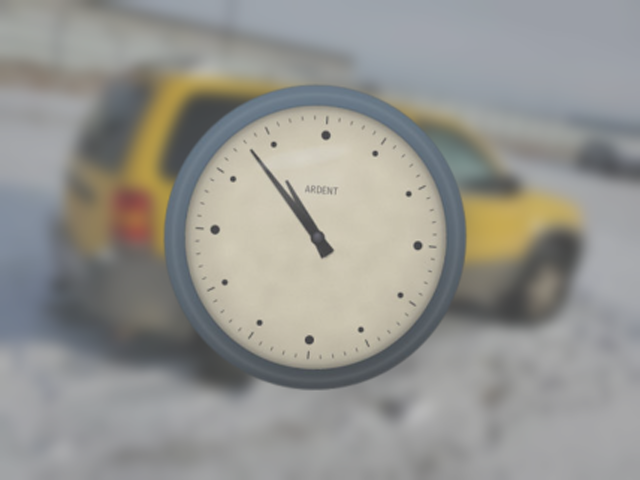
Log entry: h=10 m=53
